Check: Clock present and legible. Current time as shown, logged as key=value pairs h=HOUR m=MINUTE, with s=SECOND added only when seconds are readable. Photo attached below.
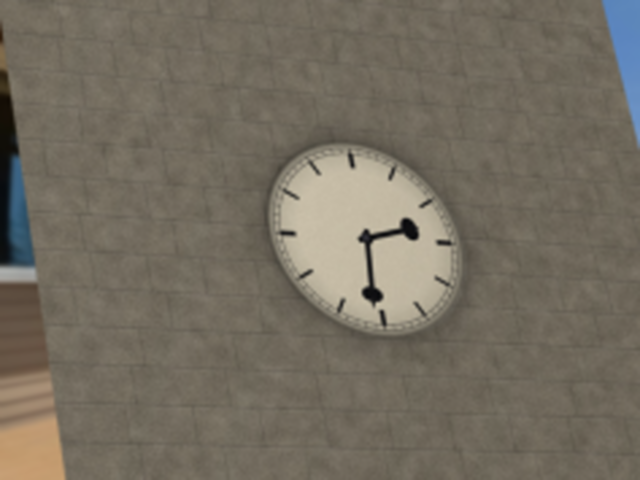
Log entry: h=2 m=31
